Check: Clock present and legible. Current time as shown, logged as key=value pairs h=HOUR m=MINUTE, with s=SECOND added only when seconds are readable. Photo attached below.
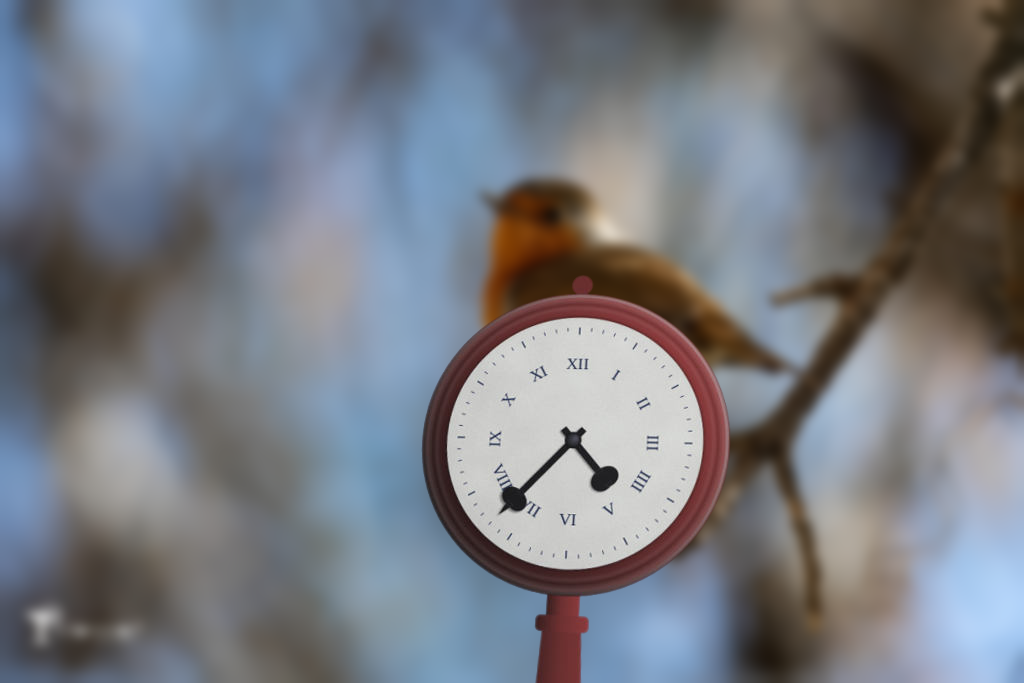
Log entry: h=4 m=37
